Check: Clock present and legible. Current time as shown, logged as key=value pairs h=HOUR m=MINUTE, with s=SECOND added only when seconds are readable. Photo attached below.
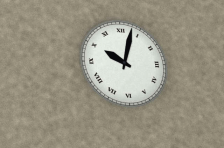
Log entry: h=10 m=3
